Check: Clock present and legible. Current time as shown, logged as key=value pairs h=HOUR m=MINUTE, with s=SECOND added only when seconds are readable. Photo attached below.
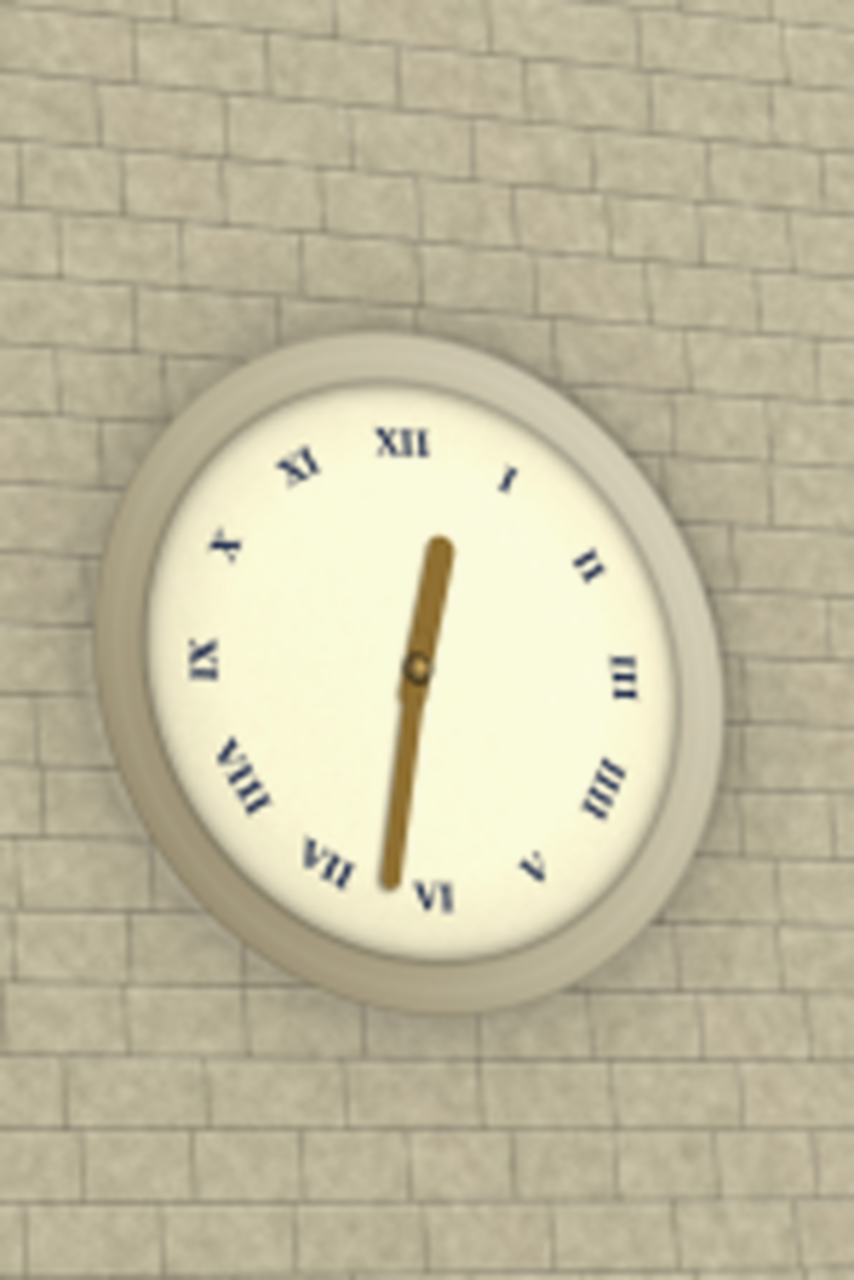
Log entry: h=12 m=32
